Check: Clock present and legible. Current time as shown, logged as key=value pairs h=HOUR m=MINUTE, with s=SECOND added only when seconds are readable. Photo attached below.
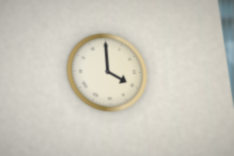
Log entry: h=4 m=0
